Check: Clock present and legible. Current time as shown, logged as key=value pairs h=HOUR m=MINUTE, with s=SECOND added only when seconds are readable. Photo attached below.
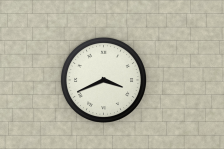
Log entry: h=3 m=41
